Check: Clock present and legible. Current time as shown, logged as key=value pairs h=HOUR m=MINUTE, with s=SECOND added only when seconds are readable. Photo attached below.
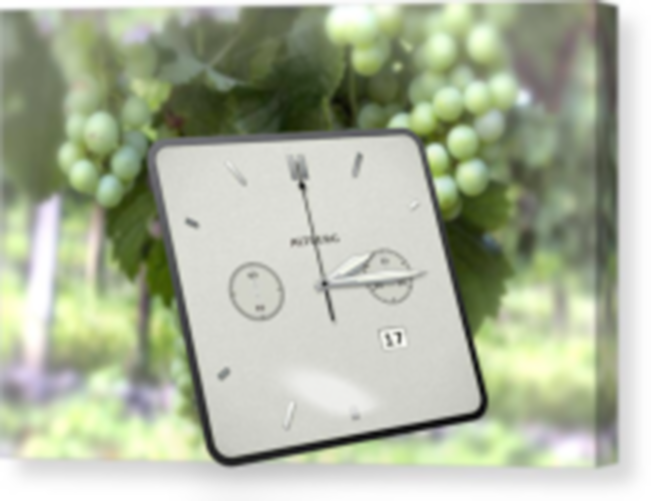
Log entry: h=2 m=15
